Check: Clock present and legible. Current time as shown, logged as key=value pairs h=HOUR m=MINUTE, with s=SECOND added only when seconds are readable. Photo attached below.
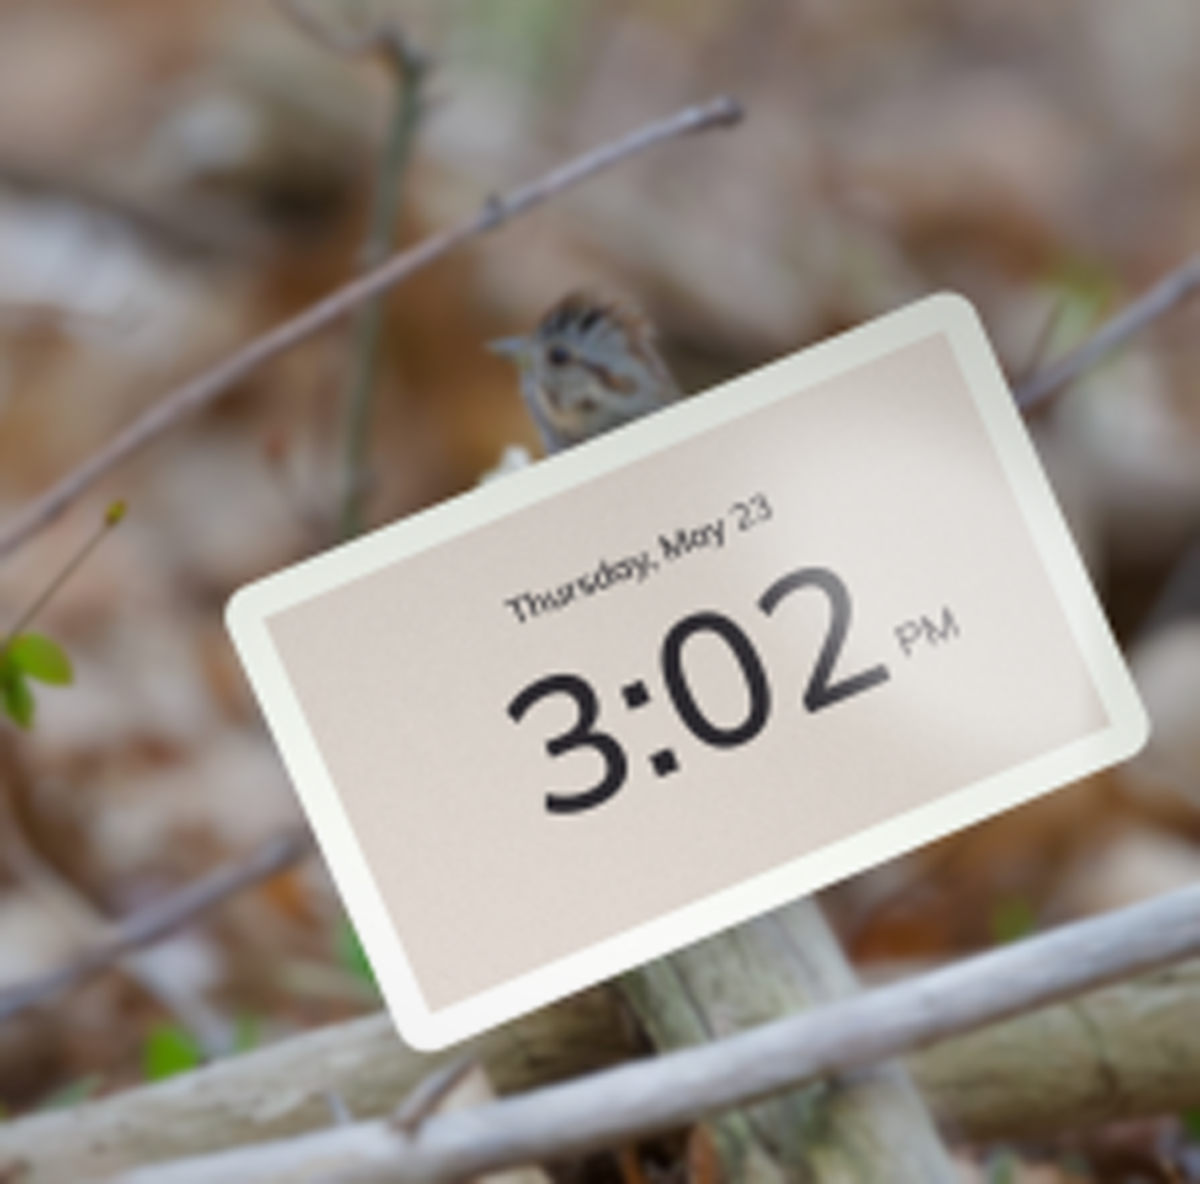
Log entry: h=3 m=2
